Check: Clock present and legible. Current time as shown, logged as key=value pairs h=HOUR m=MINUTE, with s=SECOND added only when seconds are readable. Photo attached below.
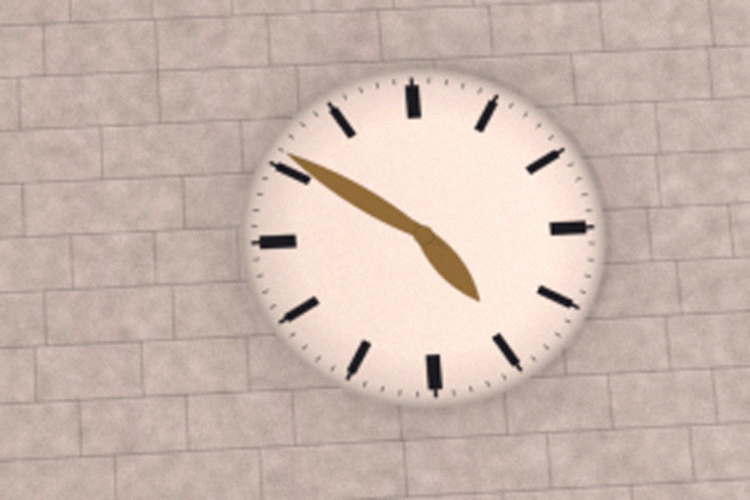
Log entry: h=4 m=51
